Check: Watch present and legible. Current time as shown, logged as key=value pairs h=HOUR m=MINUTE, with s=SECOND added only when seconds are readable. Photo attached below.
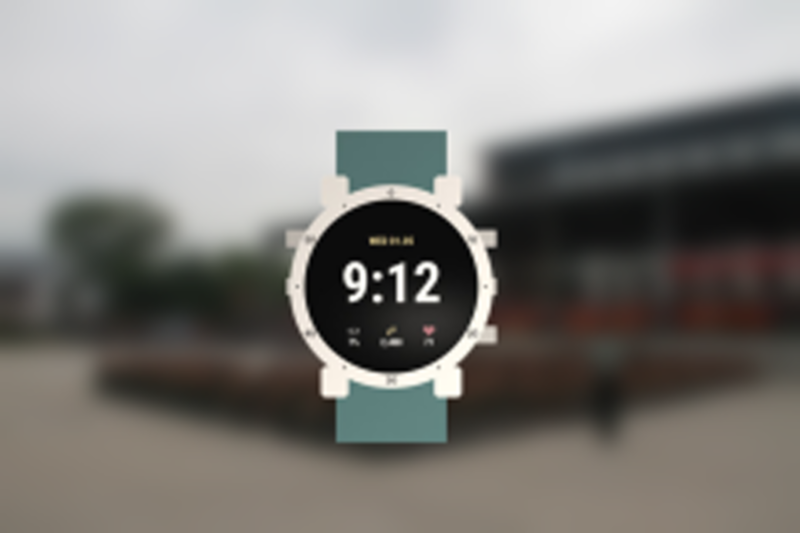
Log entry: h=9 m=12
